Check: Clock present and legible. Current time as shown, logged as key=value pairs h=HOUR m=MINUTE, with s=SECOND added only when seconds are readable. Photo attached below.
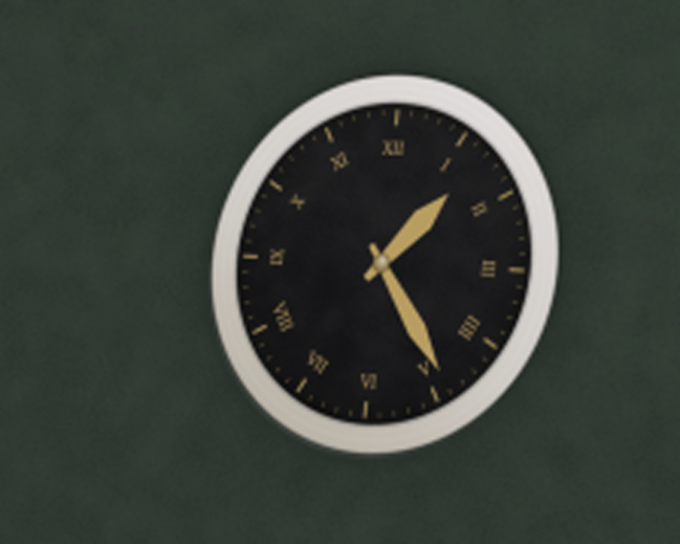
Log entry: h=1 m=24
